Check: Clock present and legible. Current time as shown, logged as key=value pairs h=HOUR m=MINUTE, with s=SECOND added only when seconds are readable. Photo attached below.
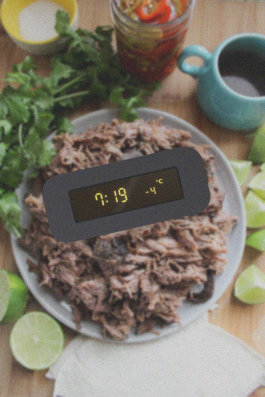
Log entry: h=7 m=19
